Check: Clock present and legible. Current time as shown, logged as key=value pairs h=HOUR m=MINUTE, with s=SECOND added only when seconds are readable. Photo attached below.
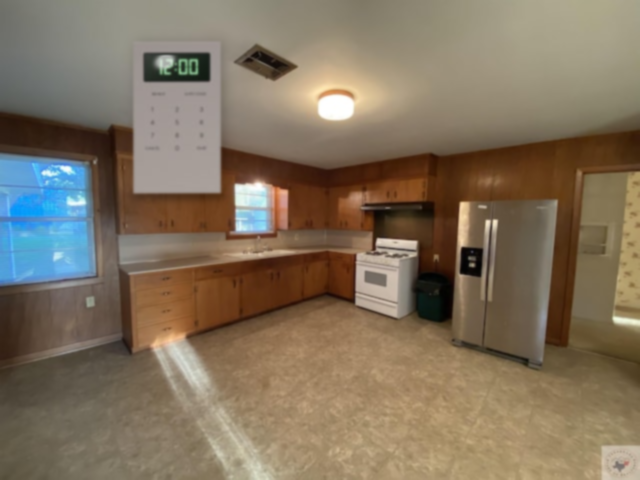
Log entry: h=12 m=0
